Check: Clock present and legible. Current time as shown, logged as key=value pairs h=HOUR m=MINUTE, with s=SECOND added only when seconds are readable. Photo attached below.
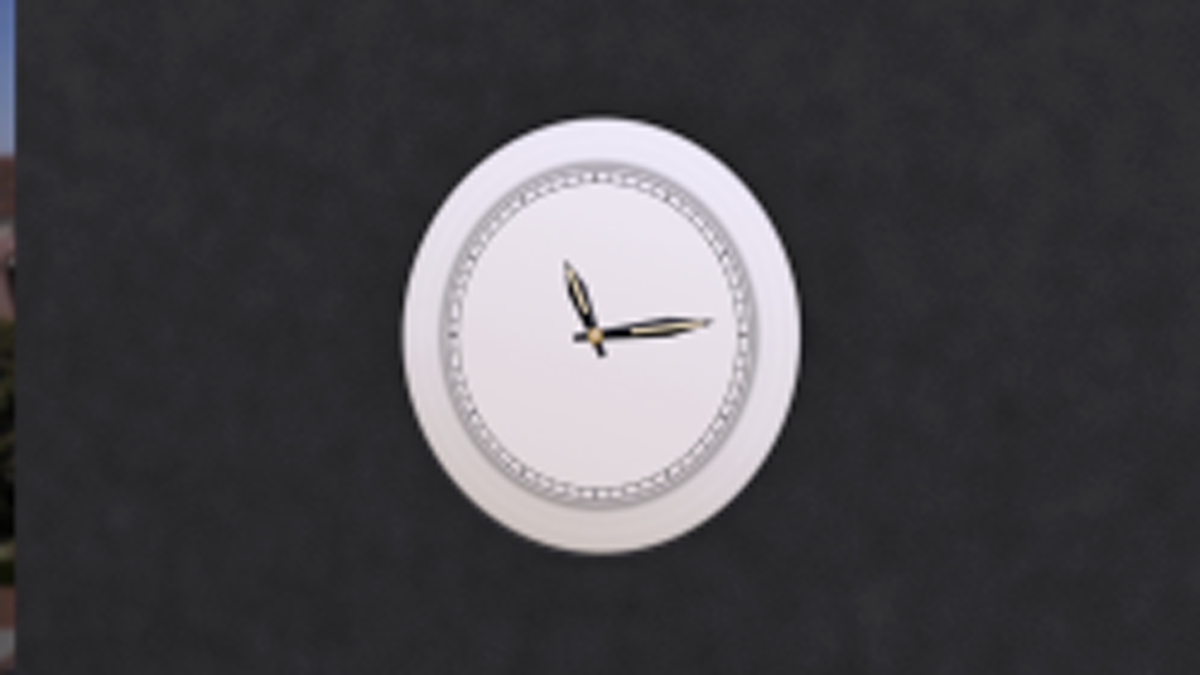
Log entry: h=11 m=14
